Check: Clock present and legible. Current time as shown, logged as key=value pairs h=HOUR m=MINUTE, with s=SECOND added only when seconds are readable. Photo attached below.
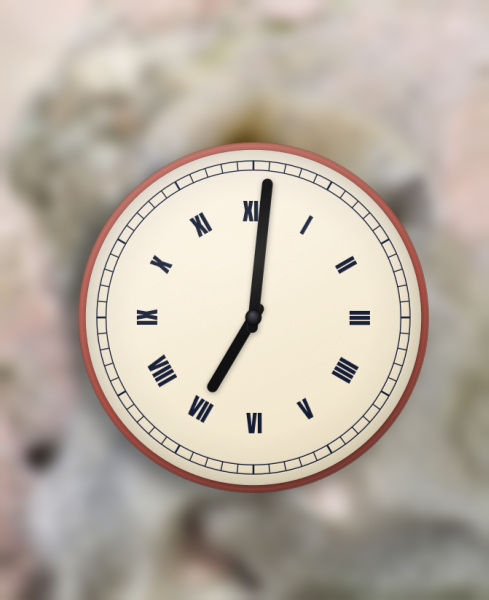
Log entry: h=7 m=1
